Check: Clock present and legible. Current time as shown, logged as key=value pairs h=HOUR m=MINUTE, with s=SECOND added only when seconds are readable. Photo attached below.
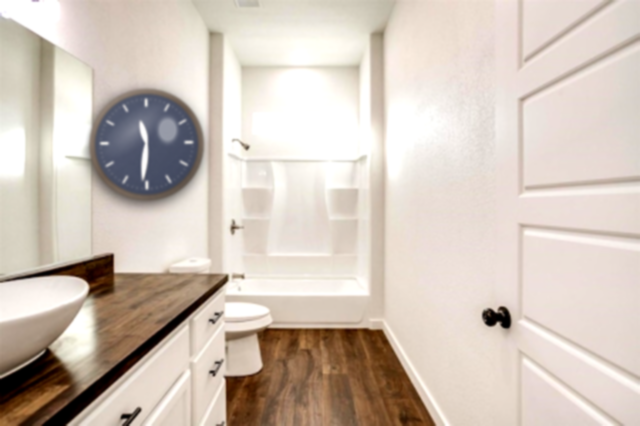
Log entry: h=11 m=31
